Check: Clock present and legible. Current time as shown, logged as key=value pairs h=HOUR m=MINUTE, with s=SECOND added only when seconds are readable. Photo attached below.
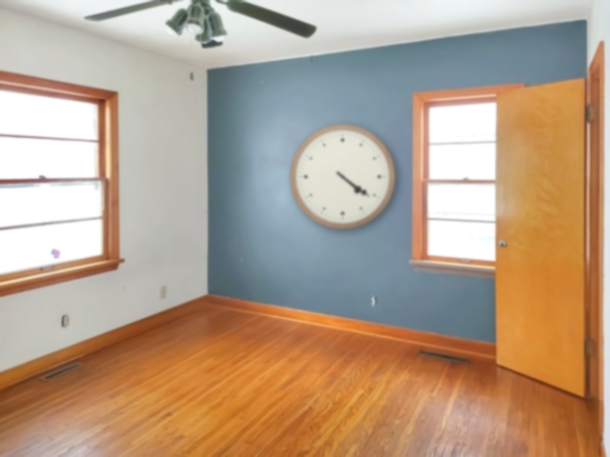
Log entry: h=4 m=21
